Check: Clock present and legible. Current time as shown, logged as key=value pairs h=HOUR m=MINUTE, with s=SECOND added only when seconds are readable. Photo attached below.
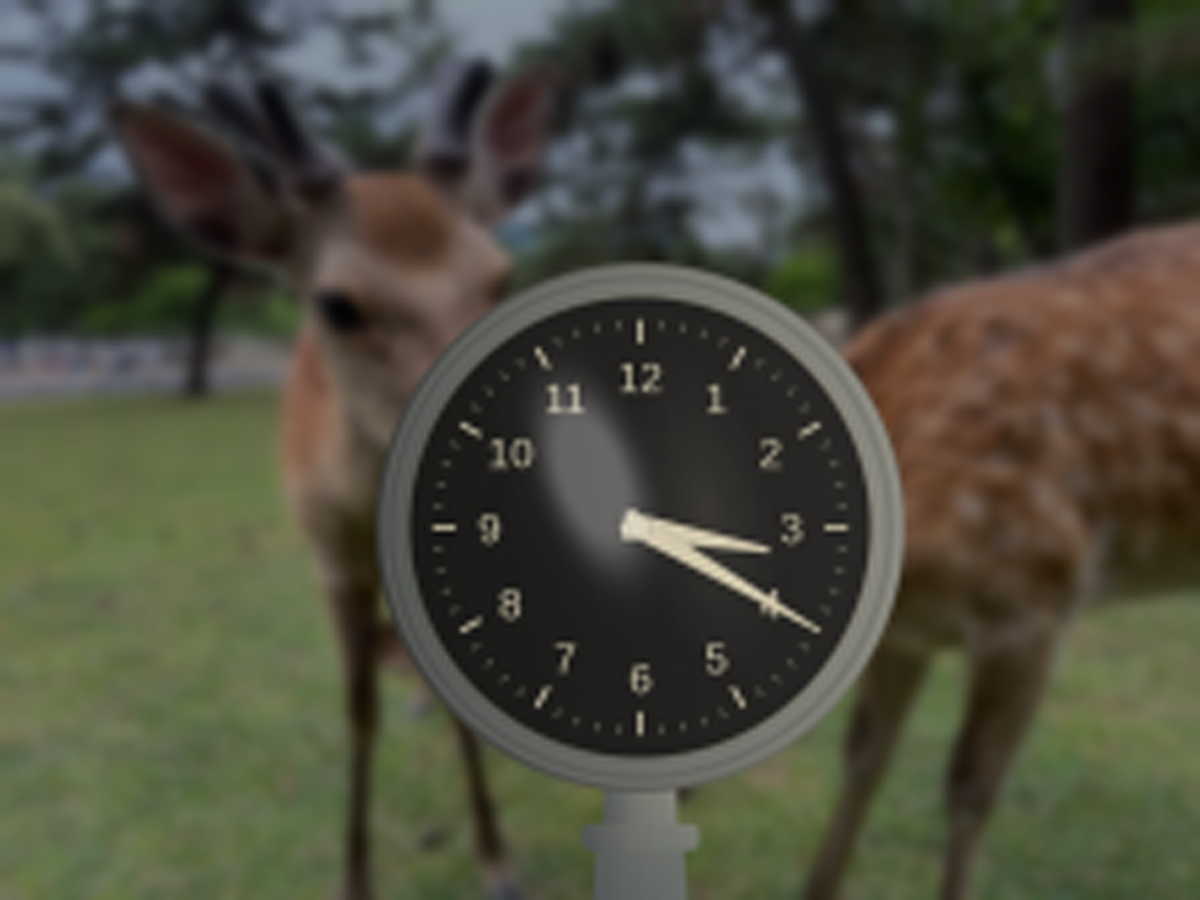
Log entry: h=3 m=20
